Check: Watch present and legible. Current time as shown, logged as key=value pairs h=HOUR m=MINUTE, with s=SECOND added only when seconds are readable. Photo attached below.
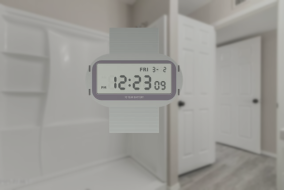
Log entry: h=12 m=23 s=9
